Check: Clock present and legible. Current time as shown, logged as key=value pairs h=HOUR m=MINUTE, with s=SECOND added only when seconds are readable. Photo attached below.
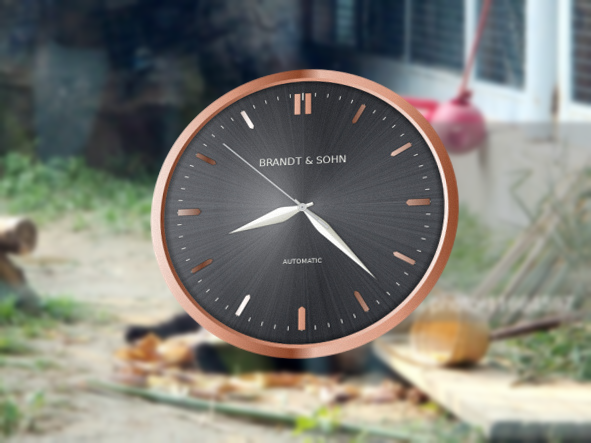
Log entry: h=8 m=22 s=52
